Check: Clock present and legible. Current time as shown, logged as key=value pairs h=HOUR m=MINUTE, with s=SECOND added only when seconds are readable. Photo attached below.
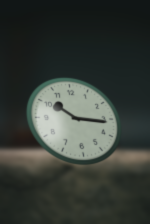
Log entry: h=10 m=16
